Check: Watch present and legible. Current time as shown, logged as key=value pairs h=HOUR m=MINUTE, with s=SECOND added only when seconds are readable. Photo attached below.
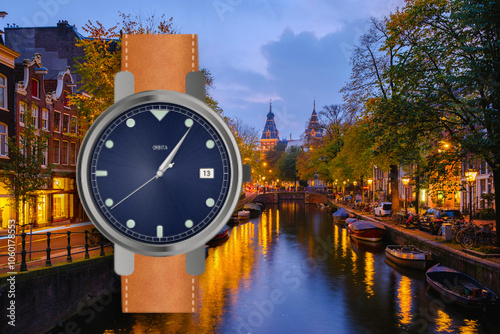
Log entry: h=1 m=5 s=39
